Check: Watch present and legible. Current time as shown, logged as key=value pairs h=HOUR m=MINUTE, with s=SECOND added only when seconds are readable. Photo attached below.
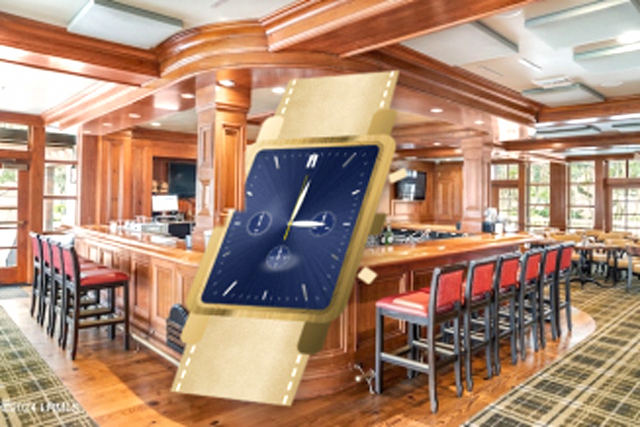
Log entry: h=3 m=1
